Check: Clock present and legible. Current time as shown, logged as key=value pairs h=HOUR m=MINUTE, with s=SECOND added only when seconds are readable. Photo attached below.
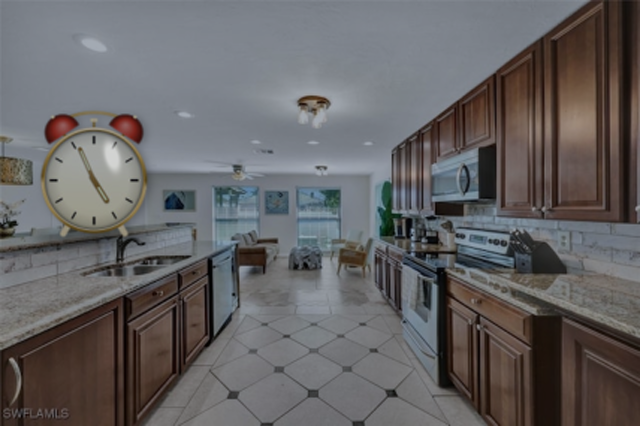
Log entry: h=4 m=56
